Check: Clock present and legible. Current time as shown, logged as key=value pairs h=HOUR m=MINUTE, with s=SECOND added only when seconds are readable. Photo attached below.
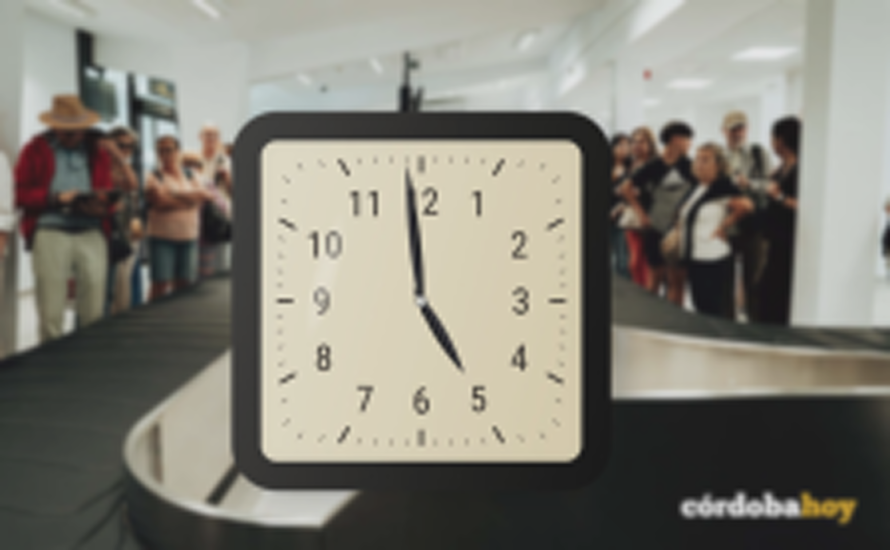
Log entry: h=4 m=59
